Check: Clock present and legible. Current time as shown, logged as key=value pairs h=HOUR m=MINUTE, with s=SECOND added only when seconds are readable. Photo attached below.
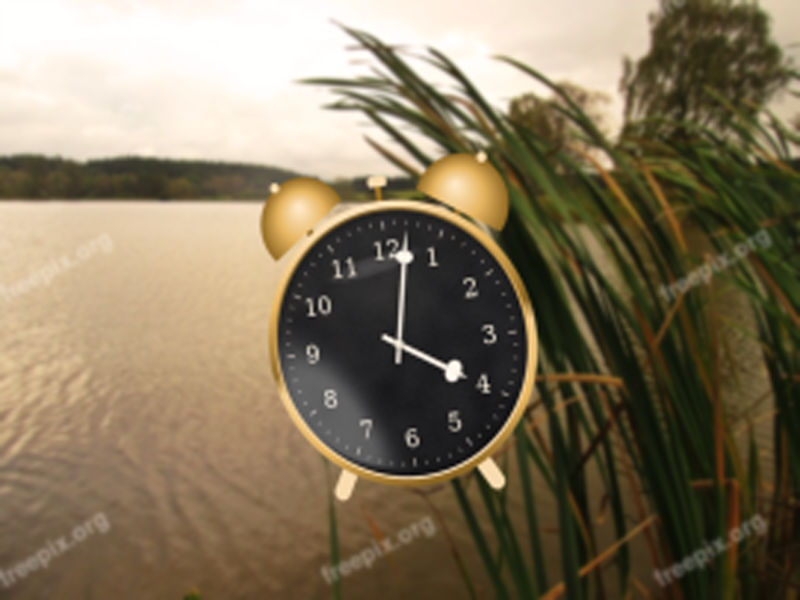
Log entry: h=4 m=2
